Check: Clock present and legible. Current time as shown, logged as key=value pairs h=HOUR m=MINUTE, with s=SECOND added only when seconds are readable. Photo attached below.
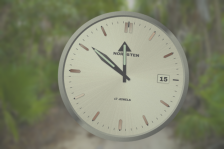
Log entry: h=11 m=51
